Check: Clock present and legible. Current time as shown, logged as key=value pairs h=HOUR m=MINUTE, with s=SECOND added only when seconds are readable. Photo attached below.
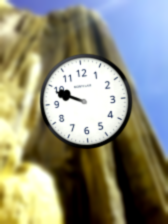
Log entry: h=9 m=49
